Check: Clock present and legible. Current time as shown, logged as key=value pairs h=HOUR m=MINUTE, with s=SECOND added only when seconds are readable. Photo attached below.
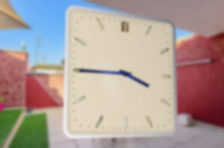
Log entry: h=3 m=45
